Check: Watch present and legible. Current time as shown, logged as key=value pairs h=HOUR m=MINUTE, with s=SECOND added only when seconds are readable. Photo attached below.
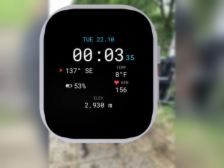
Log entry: h=0 m=3
